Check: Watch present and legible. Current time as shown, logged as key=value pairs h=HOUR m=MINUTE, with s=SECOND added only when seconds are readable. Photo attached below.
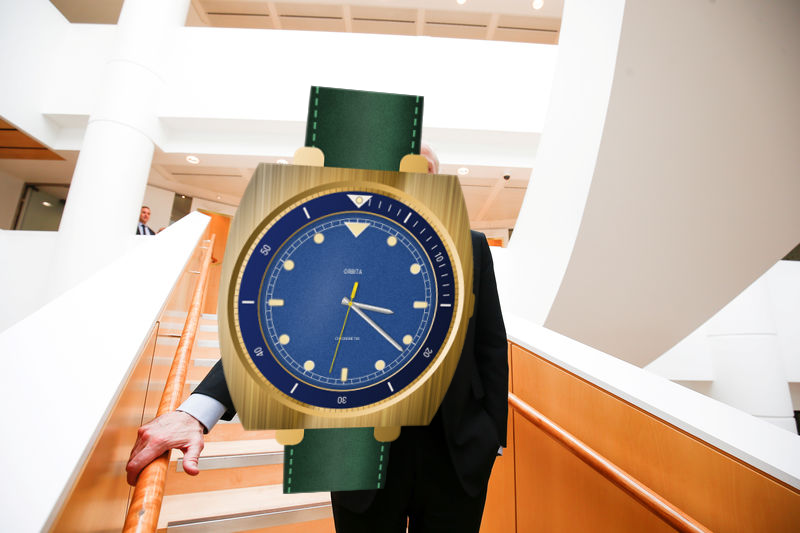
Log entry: h=3 m=21 s=32
